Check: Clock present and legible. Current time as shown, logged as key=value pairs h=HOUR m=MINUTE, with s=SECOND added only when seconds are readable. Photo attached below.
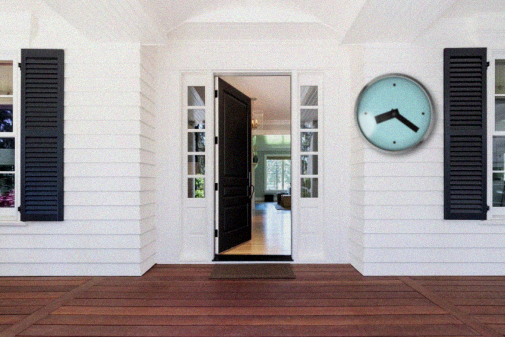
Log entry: h=8 m=21
